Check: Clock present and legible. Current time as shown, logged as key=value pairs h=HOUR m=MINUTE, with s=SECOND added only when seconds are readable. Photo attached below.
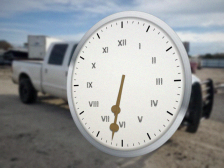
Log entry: h=6 m=32
